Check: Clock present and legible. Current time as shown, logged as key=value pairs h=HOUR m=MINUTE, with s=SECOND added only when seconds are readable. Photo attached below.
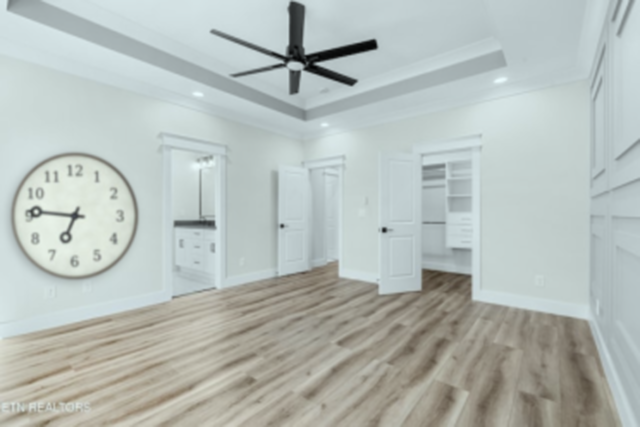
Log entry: h=6 m=46
